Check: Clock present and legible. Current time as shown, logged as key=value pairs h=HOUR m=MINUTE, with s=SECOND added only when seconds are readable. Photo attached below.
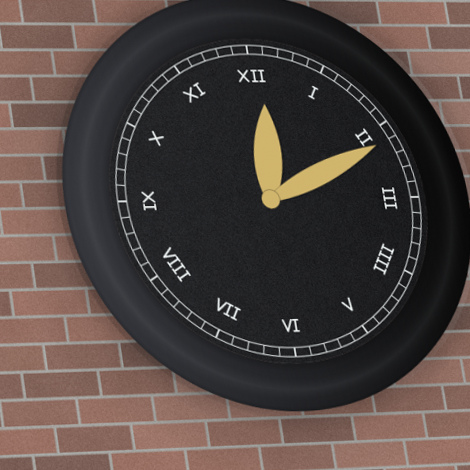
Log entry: h=12 m=11
